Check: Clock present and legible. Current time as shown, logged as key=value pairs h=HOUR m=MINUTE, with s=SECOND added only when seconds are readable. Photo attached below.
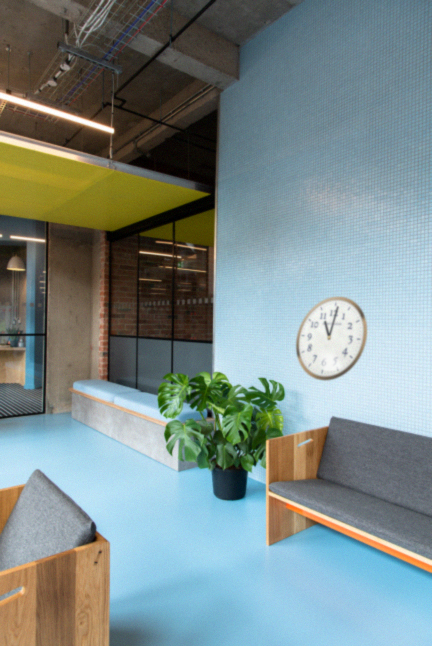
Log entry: h=11 m=1
